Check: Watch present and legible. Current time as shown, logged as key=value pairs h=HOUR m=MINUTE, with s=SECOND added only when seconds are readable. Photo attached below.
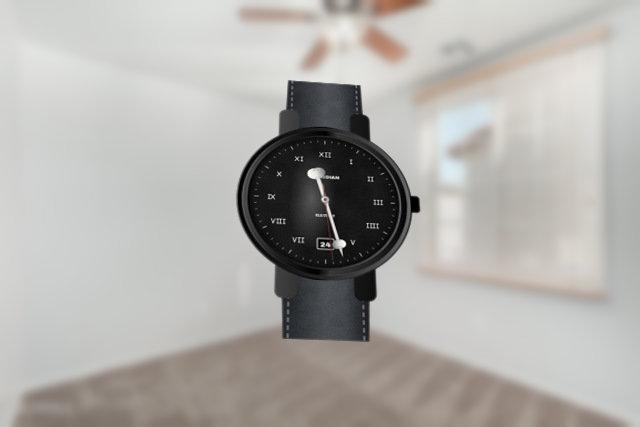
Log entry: h=11 m=27 s=29
